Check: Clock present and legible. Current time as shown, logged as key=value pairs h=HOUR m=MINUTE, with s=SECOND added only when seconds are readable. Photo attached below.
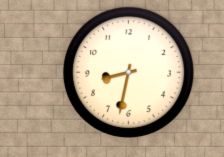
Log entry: h=8 m=32
